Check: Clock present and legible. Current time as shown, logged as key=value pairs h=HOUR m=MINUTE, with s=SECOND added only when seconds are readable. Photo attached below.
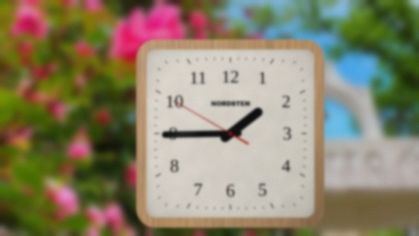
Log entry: h=1 m=44 s=50
